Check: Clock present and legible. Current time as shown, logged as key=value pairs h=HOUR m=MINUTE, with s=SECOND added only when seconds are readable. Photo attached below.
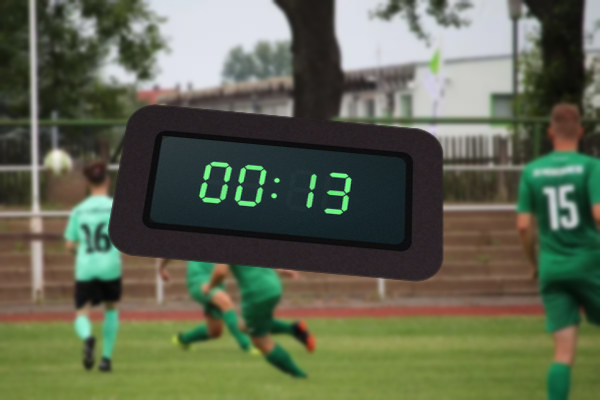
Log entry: h=0 m=13
